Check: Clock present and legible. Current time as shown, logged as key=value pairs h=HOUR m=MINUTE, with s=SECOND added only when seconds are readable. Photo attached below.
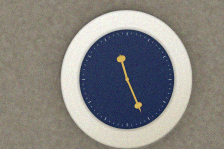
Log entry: h=11 m=26
